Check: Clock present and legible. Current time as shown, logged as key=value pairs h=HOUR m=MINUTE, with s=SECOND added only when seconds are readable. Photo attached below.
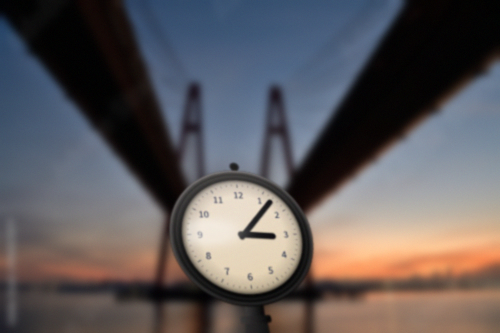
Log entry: h=3 m=7
